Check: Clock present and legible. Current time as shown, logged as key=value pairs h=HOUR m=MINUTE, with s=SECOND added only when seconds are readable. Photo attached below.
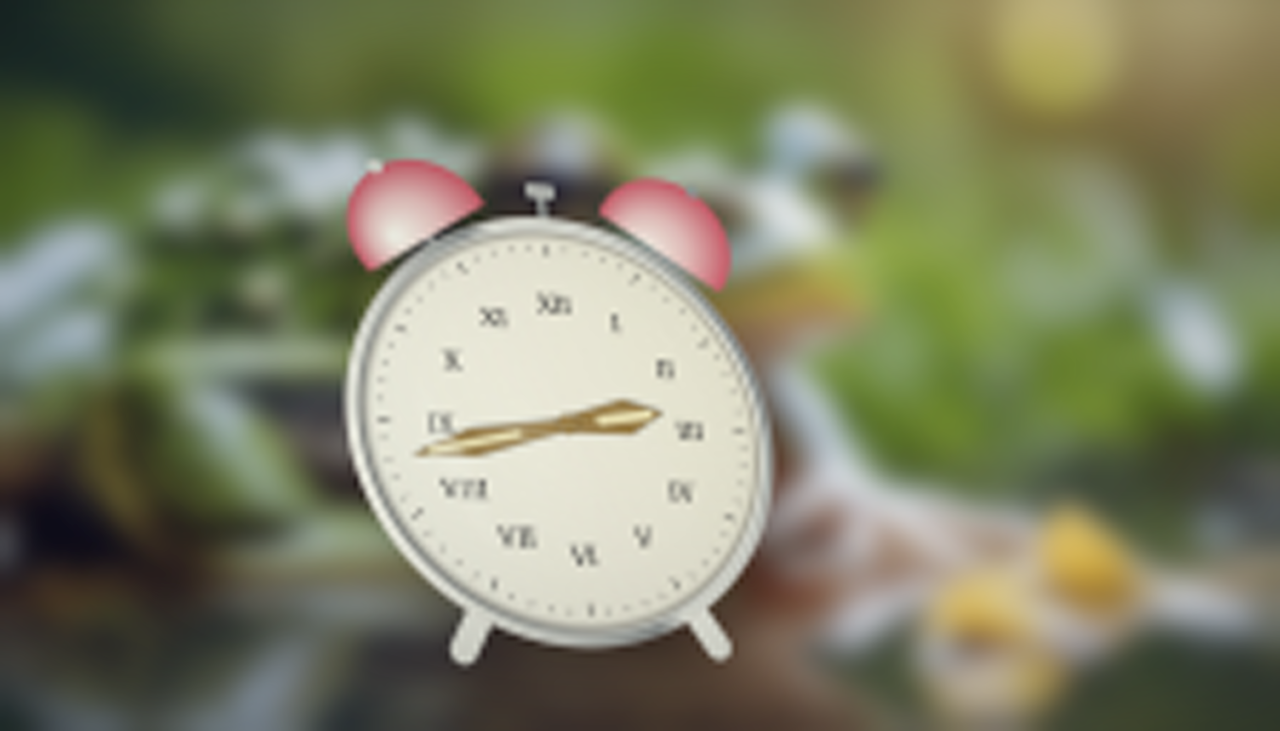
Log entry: h=2 m=43
